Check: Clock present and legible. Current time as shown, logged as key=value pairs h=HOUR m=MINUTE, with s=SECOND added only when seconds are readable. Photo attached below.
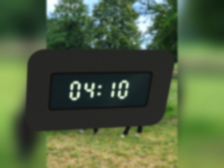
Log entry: h=4 m=10
